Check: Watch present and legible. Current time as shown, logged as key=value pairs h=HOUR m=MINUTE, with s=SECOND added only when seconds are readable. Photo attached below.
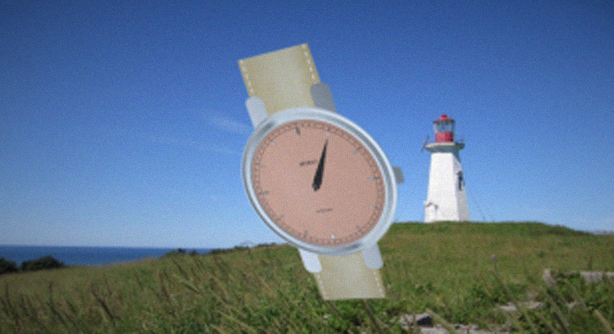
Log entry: h=1 m=5
